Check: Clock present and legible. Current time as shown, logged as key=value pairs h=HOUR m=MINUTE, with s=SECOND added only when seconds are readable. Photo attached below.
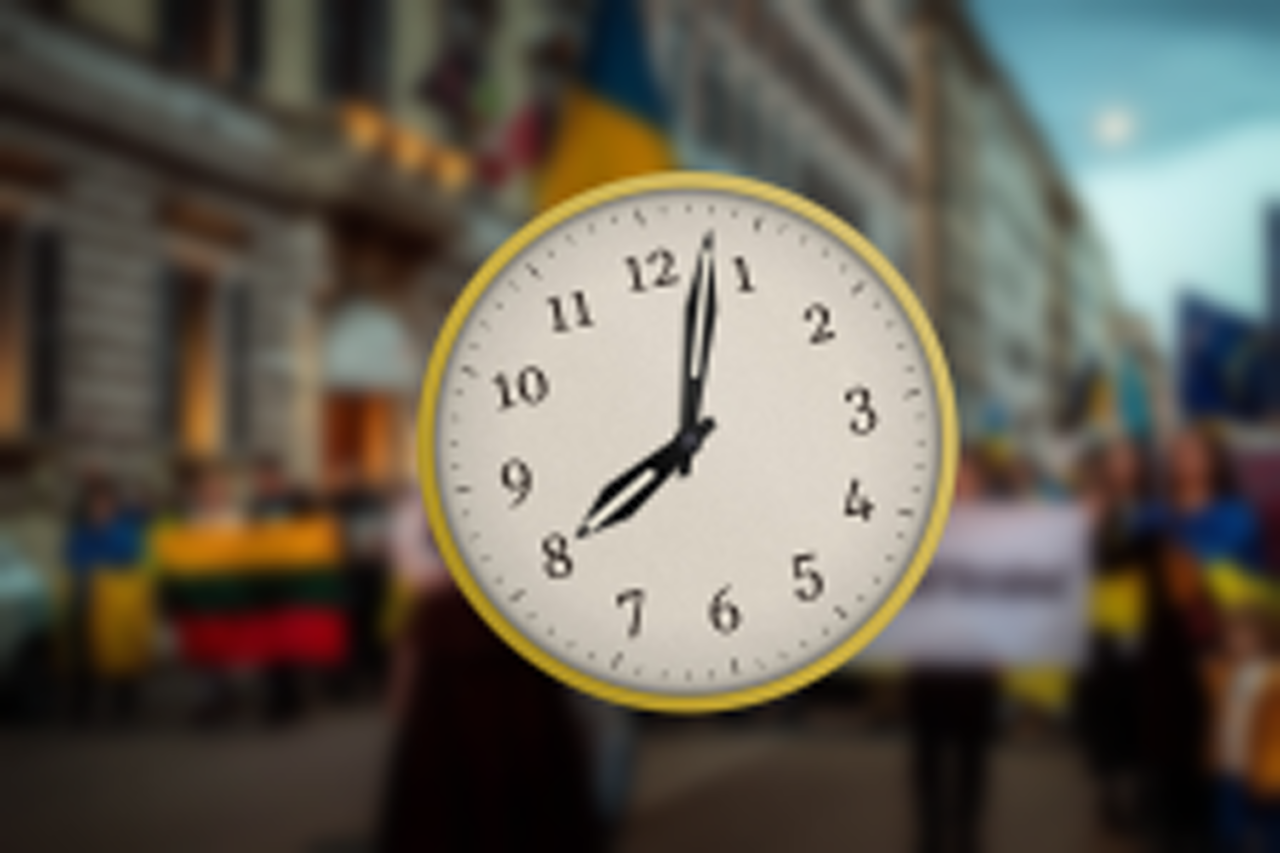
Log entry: h=8 m=3
